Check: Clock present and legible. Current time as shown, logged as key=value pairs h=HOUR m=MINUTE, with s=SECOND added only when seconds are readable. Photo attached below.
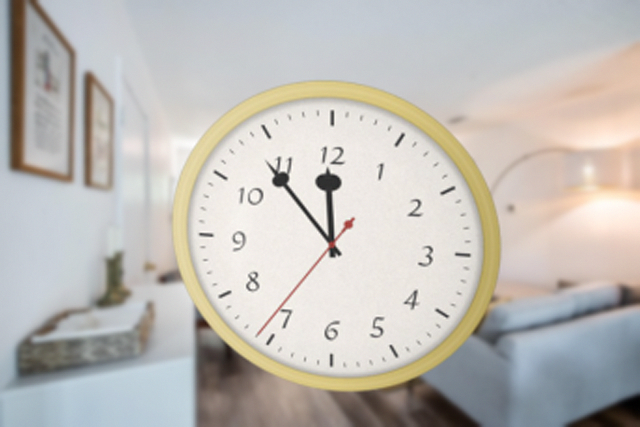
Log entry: h=11 m=53 s=36
